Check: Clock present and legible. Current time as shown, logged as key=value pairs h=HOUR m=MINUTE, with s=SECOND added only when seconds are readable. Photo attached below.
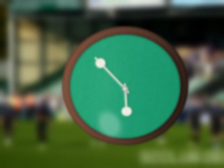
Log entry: h=5 m=53
